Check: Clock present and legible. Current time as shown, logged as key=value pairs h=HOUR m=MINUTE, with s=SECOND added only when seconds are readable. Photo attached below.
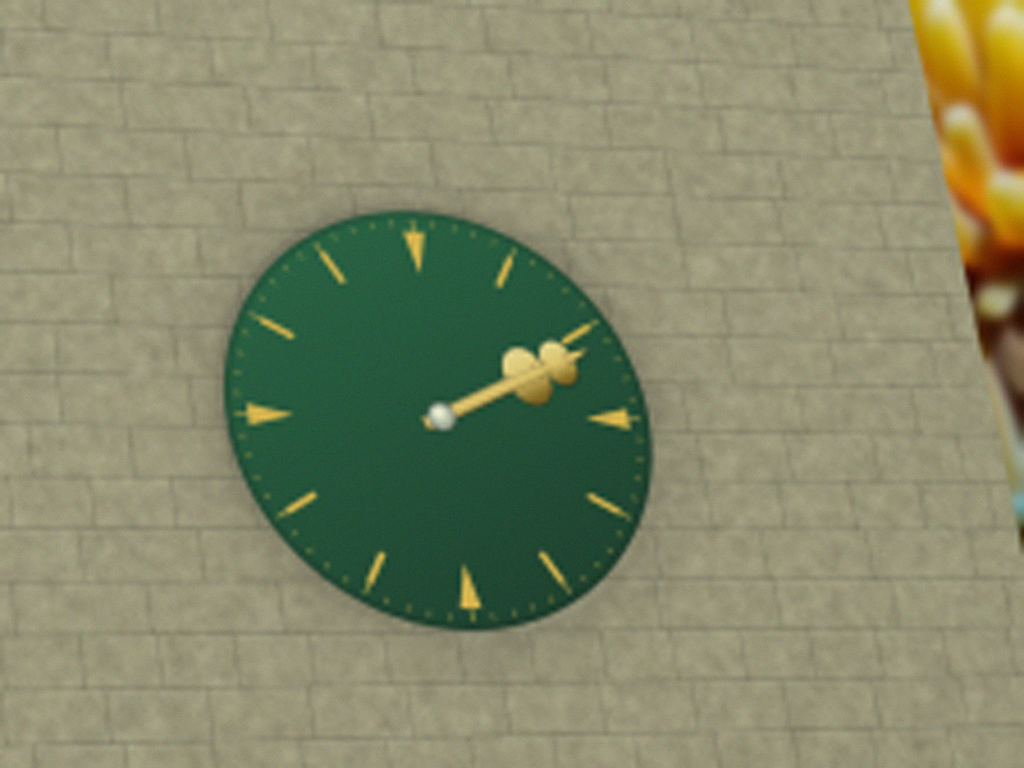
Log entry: h=2 m=11
